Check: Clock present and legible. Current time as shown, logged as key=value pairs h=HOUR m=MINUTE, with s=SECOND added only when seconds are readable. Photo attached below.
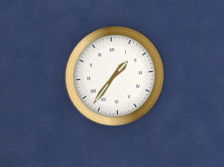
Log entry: h=1 m=37
